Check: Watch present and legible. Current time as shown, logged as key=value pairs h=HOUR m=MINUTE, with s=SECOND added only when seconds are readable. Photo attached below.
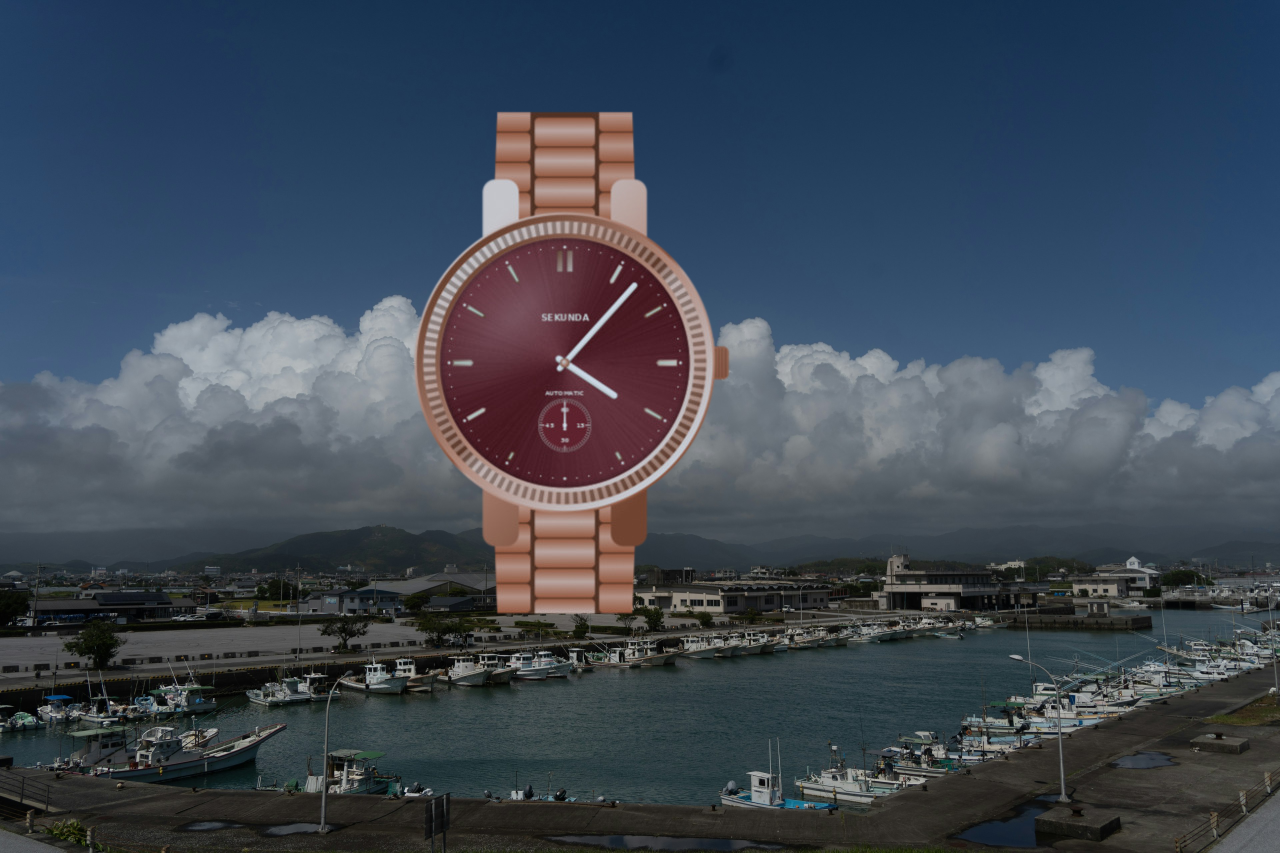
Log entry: h=4 m=7
